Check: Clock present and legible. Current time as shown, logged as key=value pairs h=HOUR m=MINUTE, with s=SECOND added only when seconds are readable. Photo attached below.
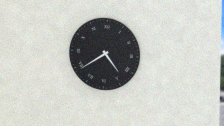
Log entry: h=4 m=39
